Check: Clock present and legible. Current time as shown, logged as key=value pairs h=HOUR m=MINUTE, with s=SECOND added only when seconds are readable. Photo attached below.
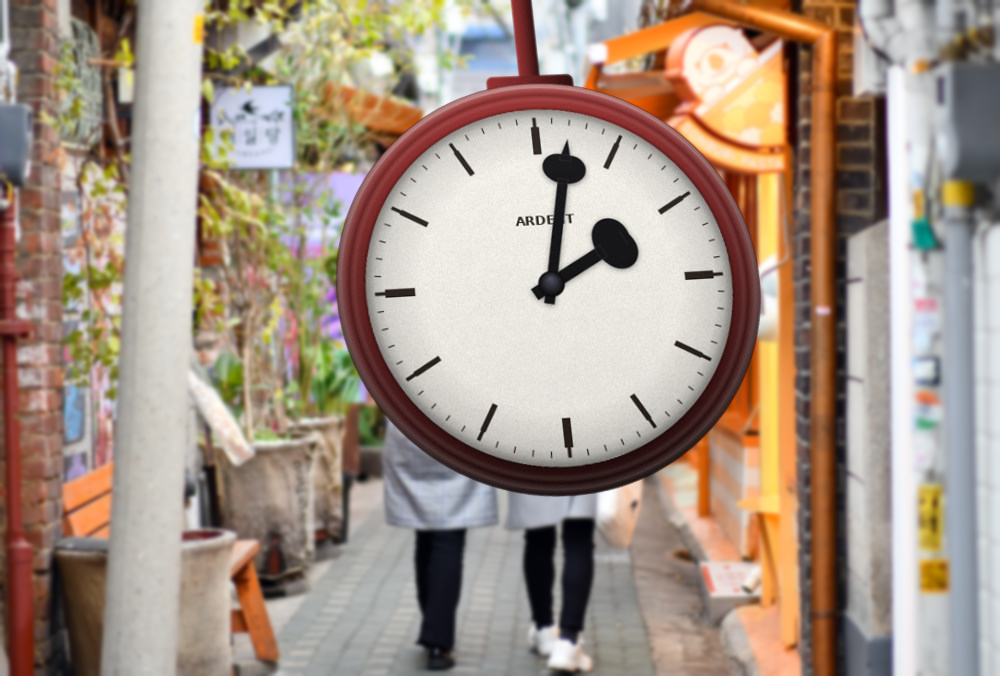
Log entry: h=2 m=2
